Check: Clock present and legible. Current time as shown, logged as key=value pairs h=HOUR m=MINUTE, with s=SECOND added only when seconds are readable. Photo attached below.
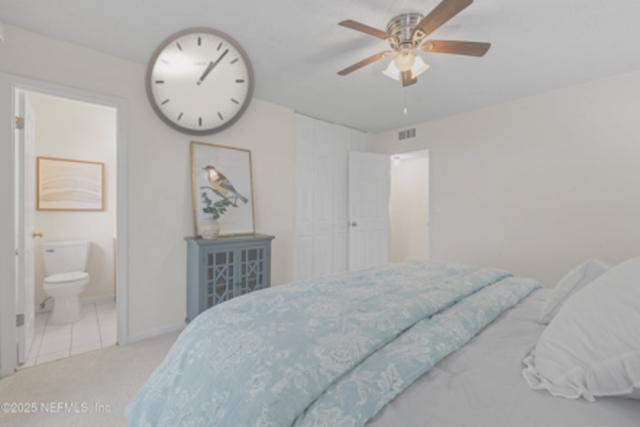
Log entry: h=1 m=7
